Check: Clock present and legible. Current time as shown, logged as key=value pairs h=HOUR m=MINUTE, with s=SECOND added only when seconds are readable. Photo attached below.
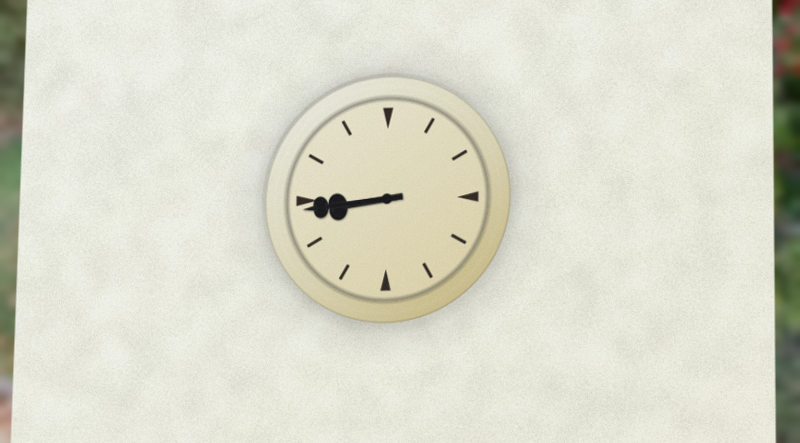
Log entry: h=8 m=44
